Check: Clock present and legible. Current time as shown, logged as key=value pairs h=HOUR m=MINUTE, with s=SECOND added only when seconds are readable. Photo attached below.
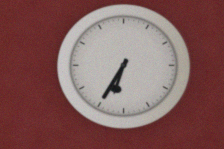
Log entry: h=6 m=35
